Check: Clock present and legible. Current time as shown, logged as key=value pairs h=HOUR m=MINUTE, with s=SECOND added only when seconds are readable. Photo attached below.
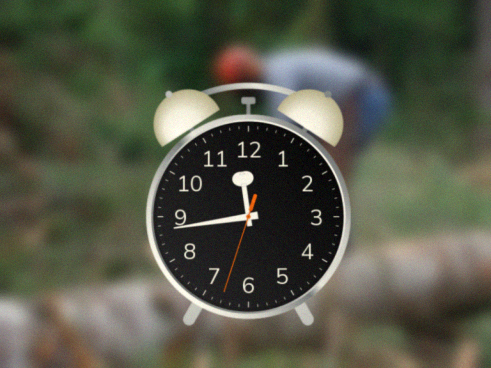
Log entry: h=11 m=43 s=33
